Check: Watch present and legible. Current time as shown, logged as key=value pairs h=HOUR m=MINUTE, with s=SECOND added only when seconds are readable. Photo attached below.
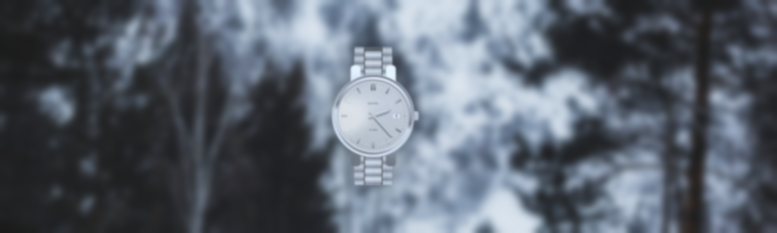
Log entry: h=2 m=23
